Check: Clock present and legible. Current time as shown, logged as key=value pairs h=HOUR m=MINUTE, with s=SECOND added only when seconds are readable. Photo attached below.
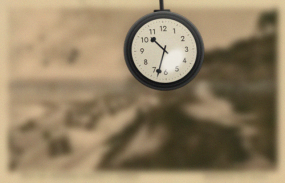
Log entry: h=10 m=33
